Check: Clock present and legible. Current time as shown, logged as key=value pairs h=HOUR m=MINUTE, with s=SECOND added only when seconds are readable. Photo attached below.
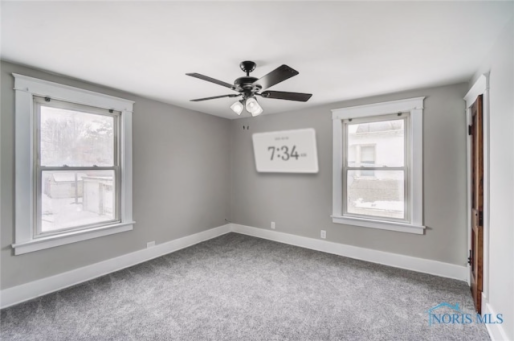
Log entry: h=7 m=34
